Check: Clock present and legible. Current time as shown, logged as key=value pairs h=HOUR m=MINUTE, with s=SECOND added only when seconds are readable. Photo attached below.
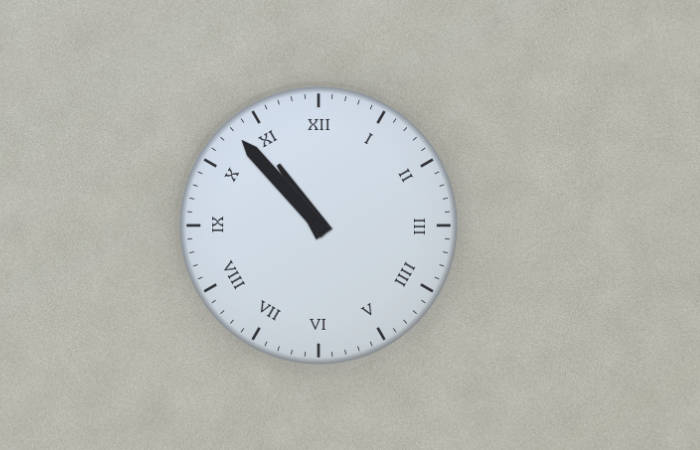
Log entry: h=10 m=53
